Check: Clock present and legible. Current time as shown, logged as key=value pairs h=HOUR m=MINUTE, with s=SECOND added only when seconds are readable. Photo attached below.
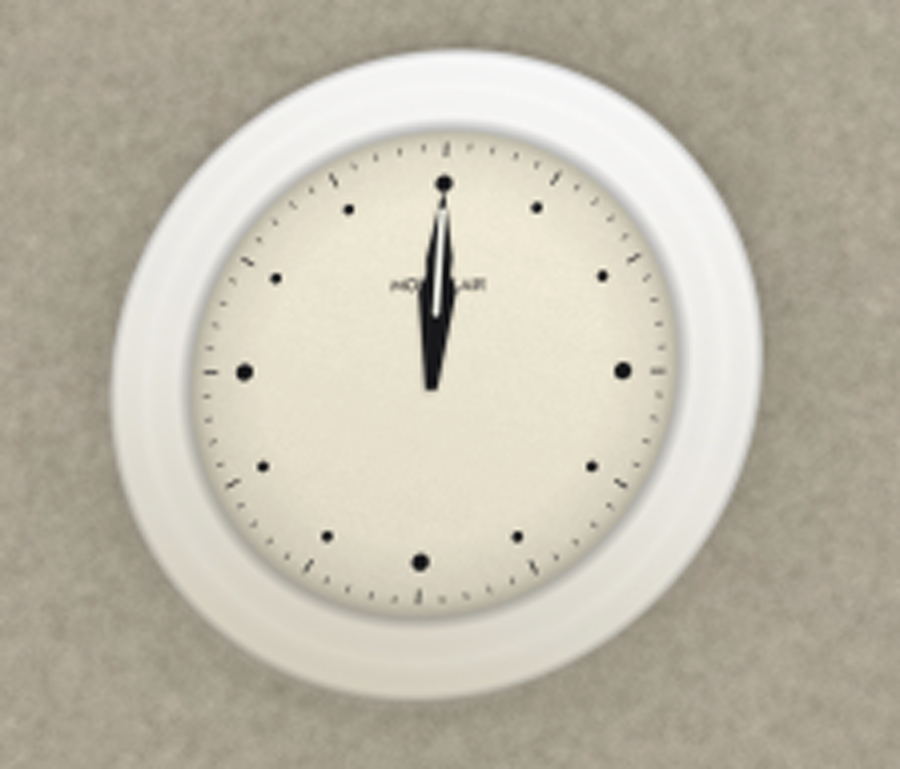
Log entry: h=12 m=0
